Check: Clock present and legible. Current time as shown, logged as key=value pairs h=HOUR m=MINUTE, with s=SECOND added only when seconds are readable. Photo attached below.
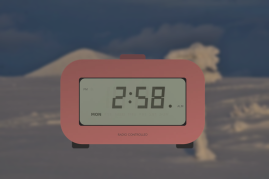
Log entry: h=2 m=58
